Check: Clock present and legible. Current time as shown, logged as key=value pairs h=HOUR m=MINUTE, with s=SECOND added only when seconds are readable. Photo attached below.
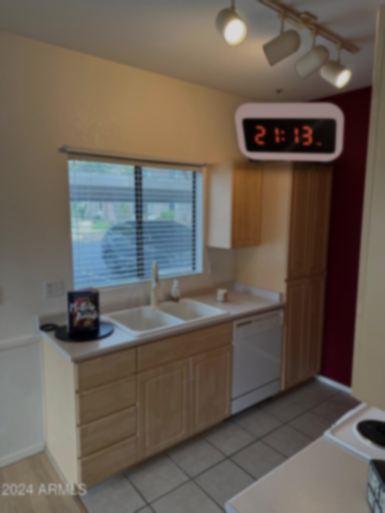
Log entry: h=21 m=13
